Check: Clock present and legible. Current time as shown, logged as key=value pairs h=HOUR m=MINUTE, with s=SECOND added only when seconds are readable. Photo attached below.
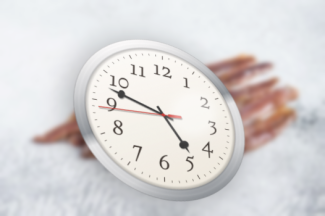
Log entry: h=4 m=47 s=44
